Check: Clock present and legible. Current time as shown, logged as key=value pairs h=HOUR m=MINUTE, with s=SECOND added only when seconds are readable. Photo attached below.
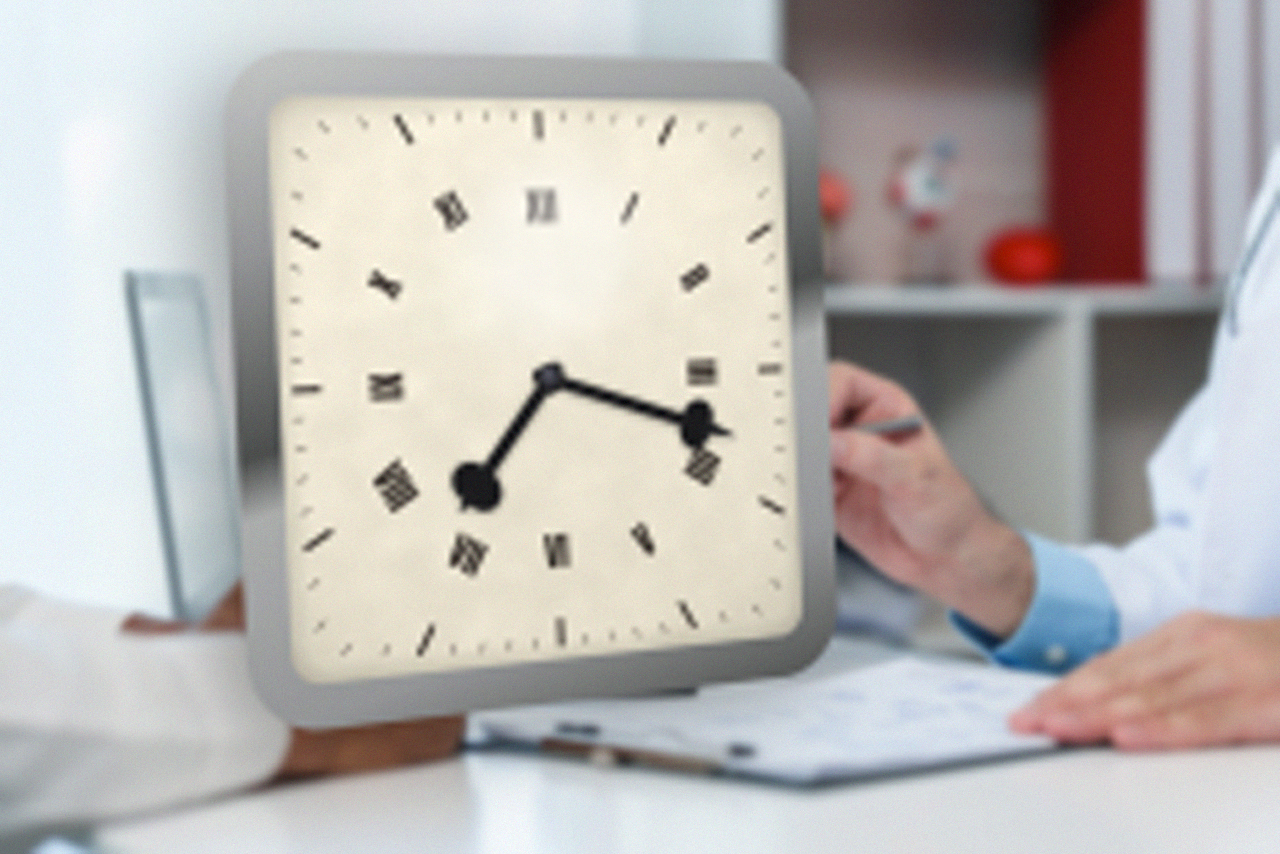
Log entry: h=7 m=18
